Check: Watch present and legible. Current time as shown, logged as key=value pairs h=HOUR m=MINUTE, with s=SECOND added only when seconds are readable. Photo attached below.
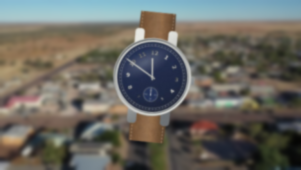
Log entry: h=11 m=50
